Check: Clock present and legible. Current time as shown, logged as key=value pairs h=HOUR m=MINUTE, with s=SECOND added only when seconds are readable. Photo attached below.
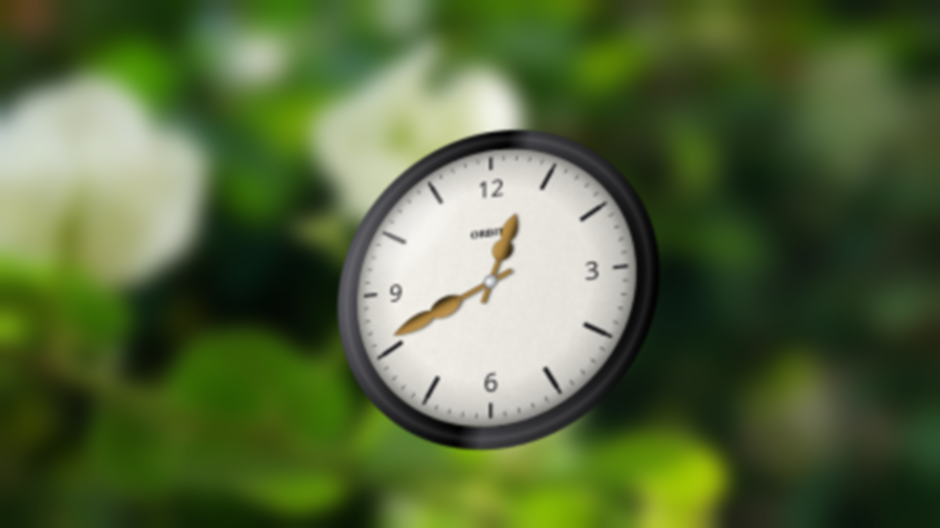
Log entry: h=12 m=41
